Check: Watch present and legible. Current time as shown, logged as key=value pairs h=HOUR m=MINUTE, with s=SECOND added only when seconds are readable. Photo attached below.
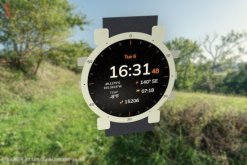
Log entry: h=16 m=31
